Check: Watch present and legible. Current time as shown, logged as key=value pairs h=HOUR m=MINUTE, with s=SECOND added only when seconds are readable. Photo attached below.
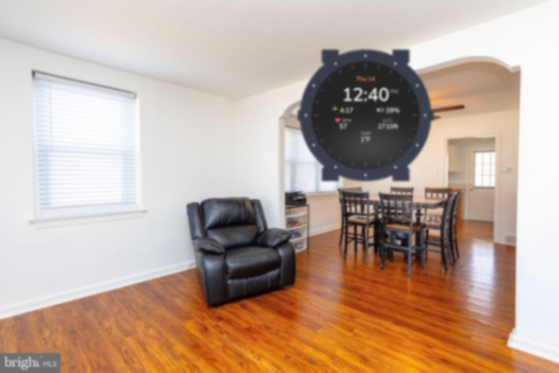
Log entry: h=12 m=40
